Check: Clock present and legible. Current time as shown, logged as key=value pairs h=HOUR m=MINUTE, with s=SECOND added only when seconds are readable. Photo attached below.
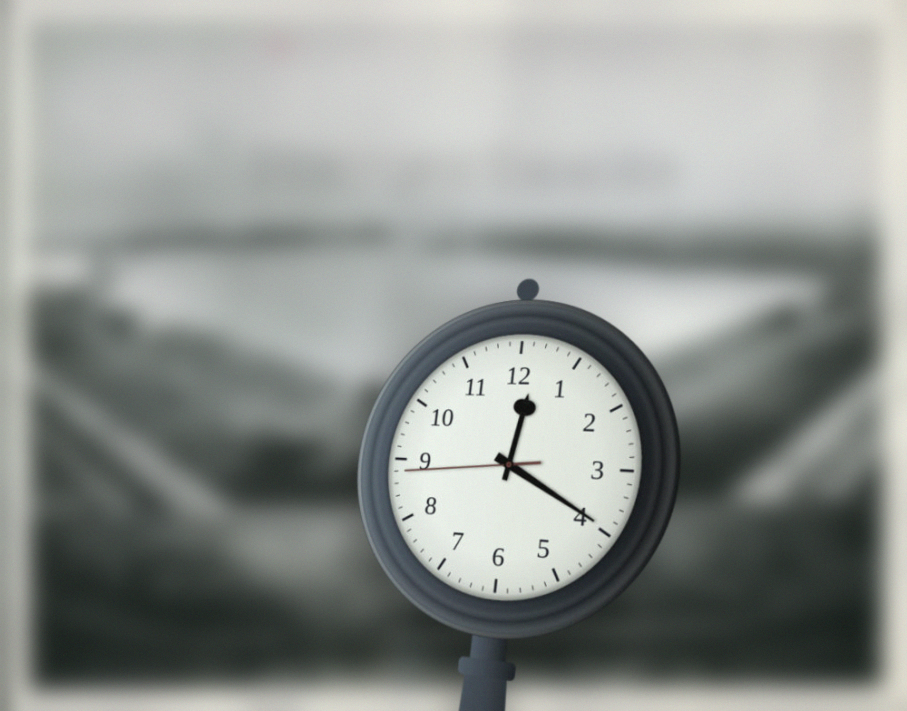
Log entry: h=12 m=19 s=44
